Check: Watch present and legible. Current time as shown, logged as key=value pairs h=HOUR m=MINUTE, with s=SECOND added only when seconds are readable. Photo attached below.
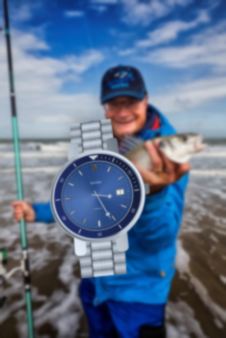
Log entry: h=3 m=26
